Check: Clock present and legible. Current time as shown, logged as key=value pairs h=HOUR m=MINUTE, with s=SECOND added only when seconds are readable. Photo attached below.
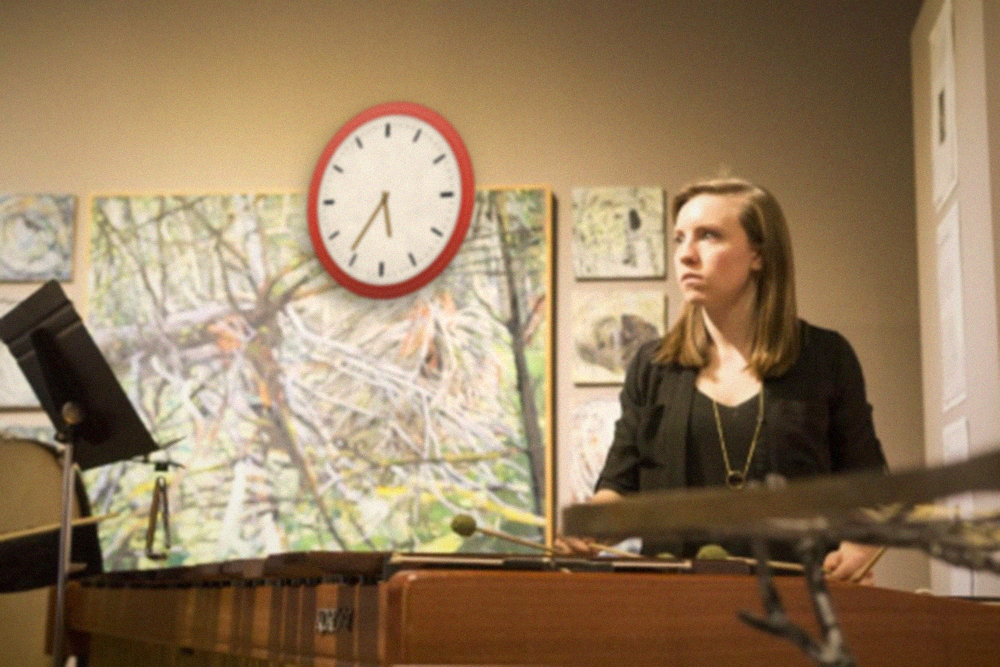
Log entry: h=5 m=36
